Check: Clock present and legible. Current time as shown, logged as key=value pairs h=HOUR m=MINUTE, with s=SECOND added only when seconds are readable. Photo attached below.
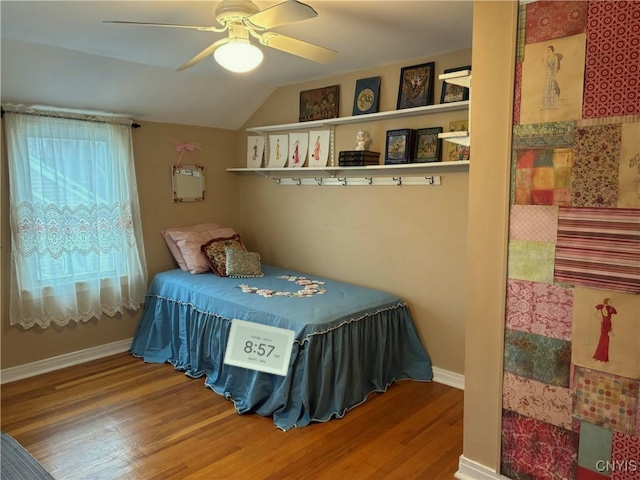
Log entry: h=8 m=57
